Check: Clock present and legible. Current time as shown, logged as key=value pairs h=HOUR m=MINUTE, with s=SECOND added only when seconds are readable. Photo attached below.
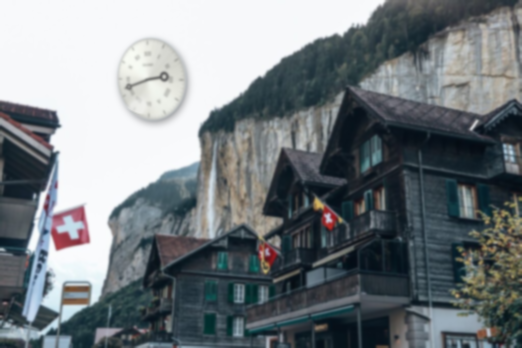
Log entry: h=2 m=42
